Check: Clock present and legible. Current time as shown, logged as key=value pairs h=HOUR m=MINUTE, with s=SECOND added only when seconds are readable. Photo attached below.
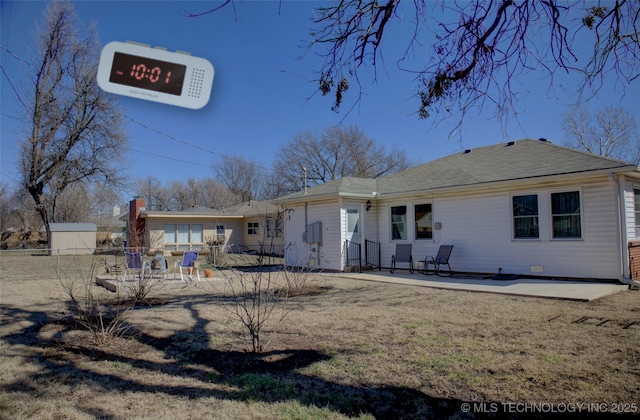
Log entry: h=10 m=1
